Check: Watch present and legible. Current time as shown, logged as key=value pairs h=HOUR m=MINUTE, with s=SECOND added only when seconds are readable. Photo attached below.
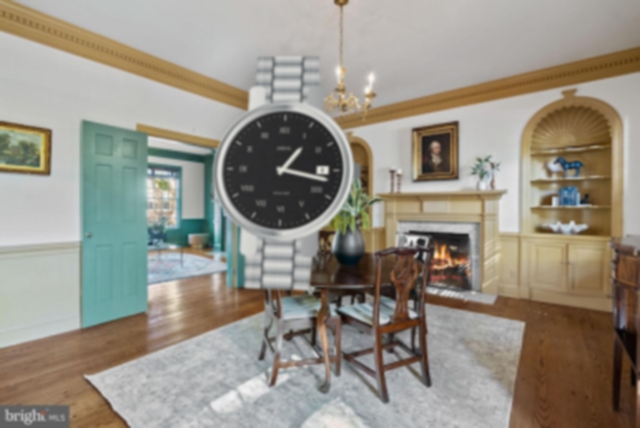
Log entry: h=1 m=17
